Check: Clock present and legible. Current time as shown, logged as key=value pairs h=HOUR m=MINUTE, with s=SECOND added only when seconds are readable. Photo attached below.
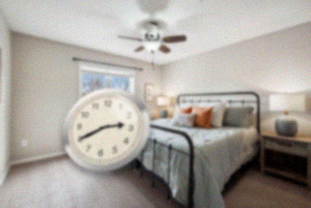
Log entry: h=2 m=40
